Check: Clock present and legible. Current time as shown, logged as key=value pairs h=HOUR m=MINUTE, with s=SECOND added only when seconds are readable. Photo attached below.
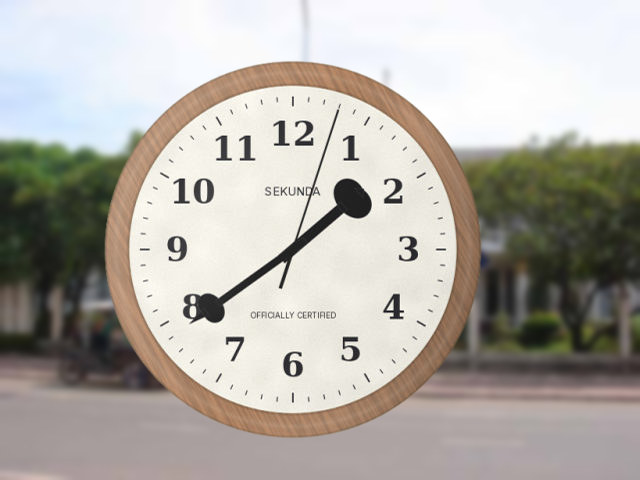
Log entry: h=1 m=39 s=3
